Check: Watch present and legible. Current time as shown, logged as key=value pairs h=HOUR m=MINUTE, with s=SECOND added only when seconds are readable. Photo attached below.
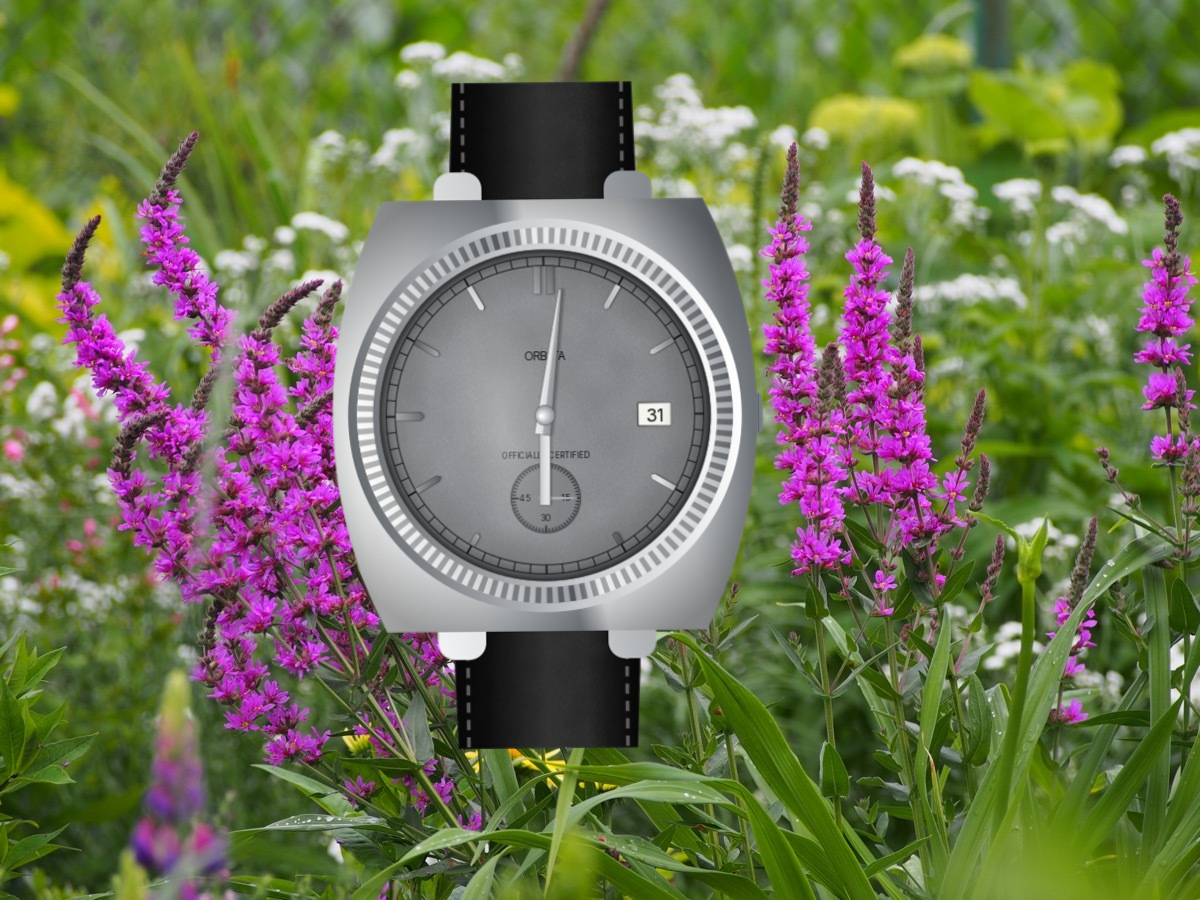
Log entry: h=6 m=1 s=15
